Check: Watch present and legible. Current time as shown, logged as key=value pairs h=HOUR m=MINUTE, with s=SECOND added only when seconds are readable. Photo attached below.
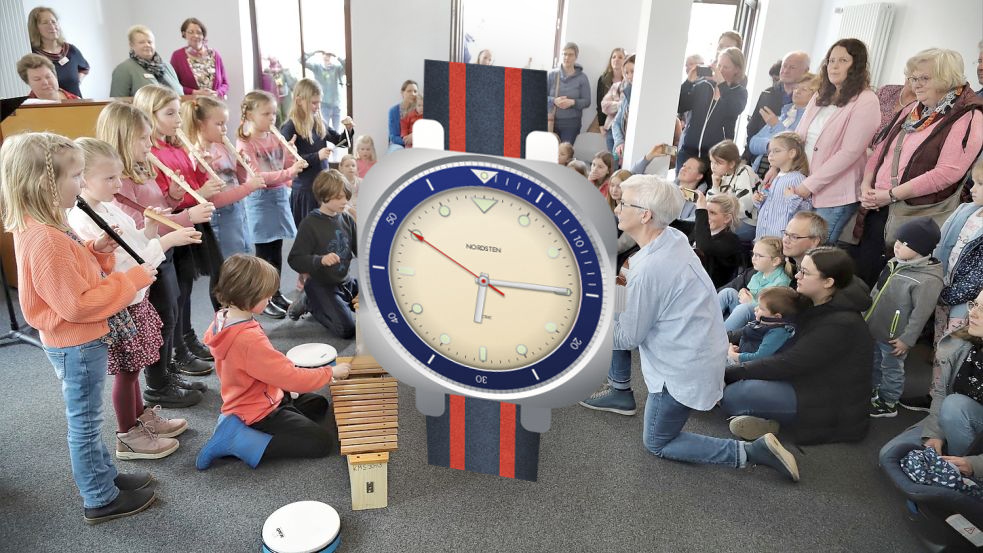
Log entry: h=6 m=14 s=50
